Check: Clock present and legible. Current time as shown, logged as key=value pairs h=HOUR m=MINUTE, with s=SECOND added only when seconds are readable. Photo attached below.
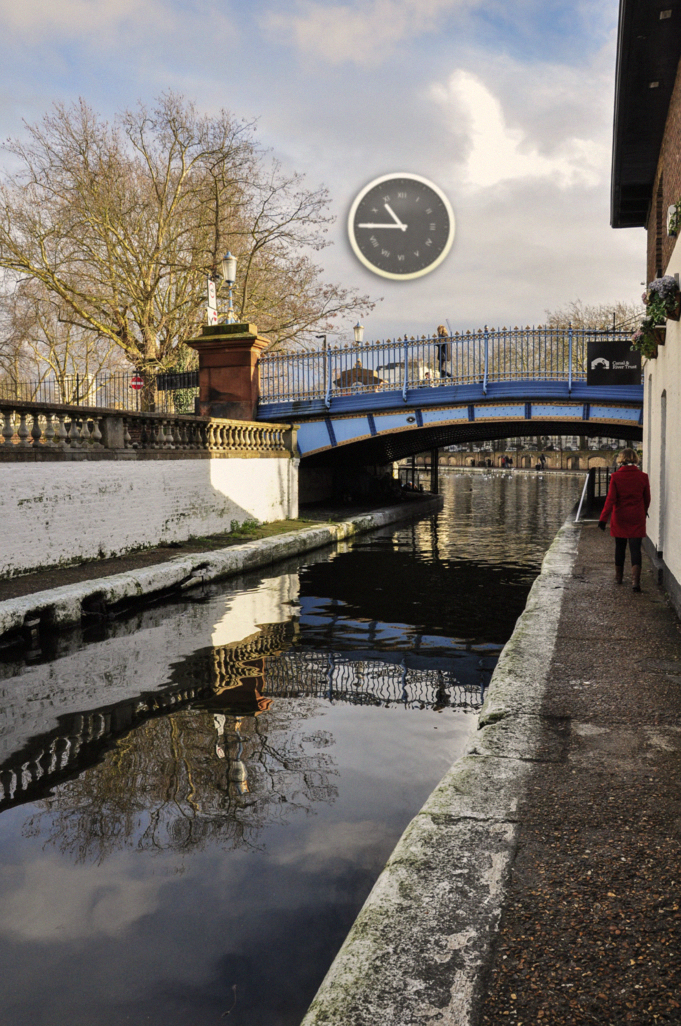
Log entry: h=10 m=45
